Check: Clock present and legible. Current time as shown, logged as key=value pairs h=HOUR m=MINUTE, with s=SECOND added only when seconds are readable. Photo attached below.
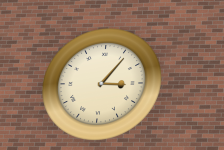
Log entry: h=3 m=6
